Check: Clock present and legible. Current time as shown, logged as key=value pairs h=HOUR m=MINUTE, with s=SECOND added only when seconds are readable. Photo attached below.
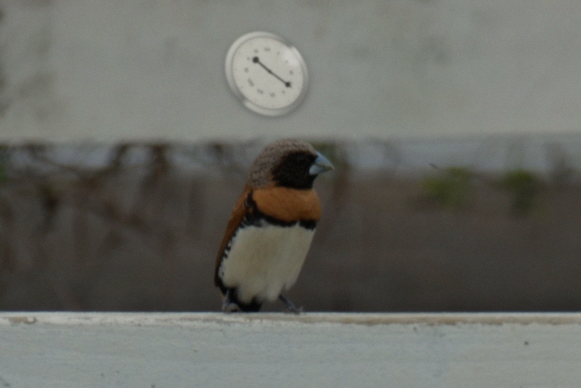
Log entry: h=10 m=21
